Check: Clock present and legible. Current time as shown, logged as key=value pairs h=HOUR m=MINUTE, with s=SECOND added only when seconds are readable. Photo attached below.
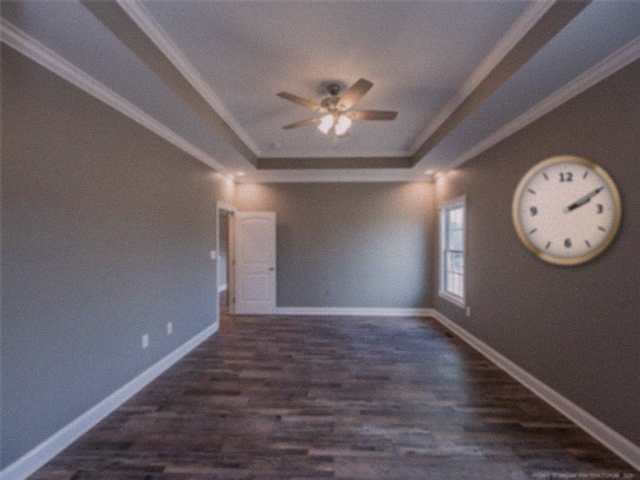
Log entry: h=2 m=10
